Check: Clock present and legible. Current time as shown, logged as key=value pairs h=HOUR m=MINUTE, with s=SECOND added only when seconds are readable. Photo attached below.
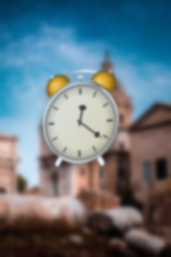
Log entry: h=12 m=21
